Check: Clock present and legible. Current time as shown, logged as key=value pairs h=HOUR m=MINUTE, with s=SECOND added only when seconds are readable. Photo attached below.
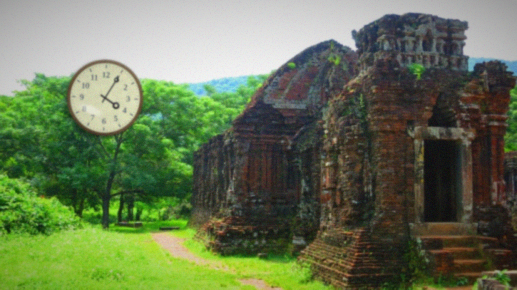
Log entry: h=4 m=5
